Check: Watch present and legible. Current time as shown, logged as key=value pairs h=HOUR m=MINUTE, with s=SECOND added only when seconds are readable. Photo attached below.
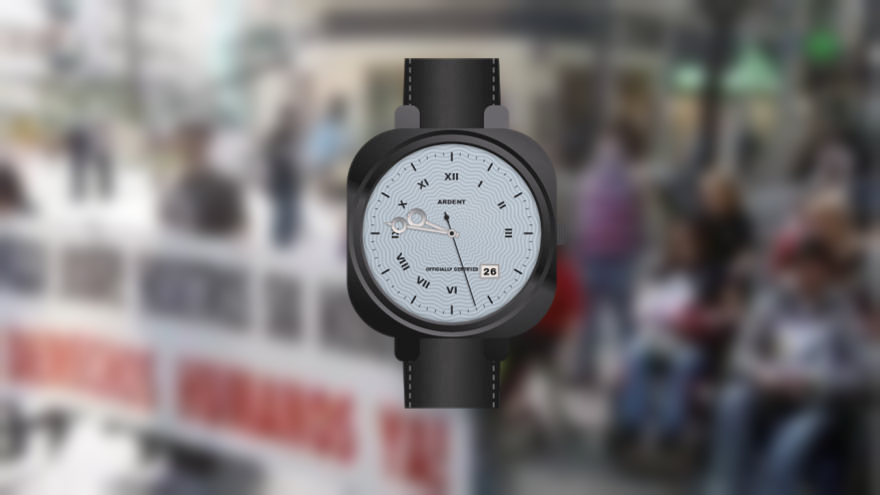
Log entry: h=9 m=46 s=27
